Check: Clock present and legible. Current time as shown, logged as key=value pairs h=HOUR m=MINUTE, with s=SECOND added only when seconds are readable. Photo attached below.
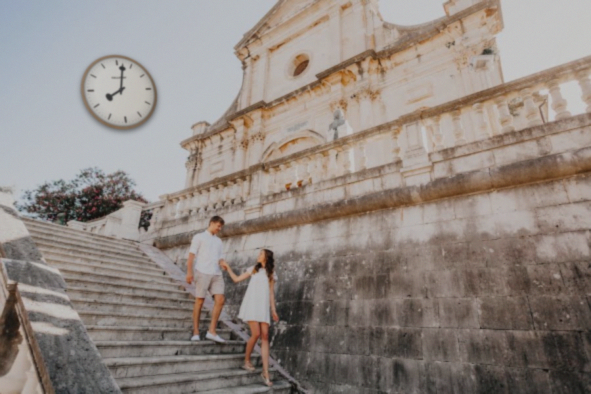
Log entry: h=8 m=2
